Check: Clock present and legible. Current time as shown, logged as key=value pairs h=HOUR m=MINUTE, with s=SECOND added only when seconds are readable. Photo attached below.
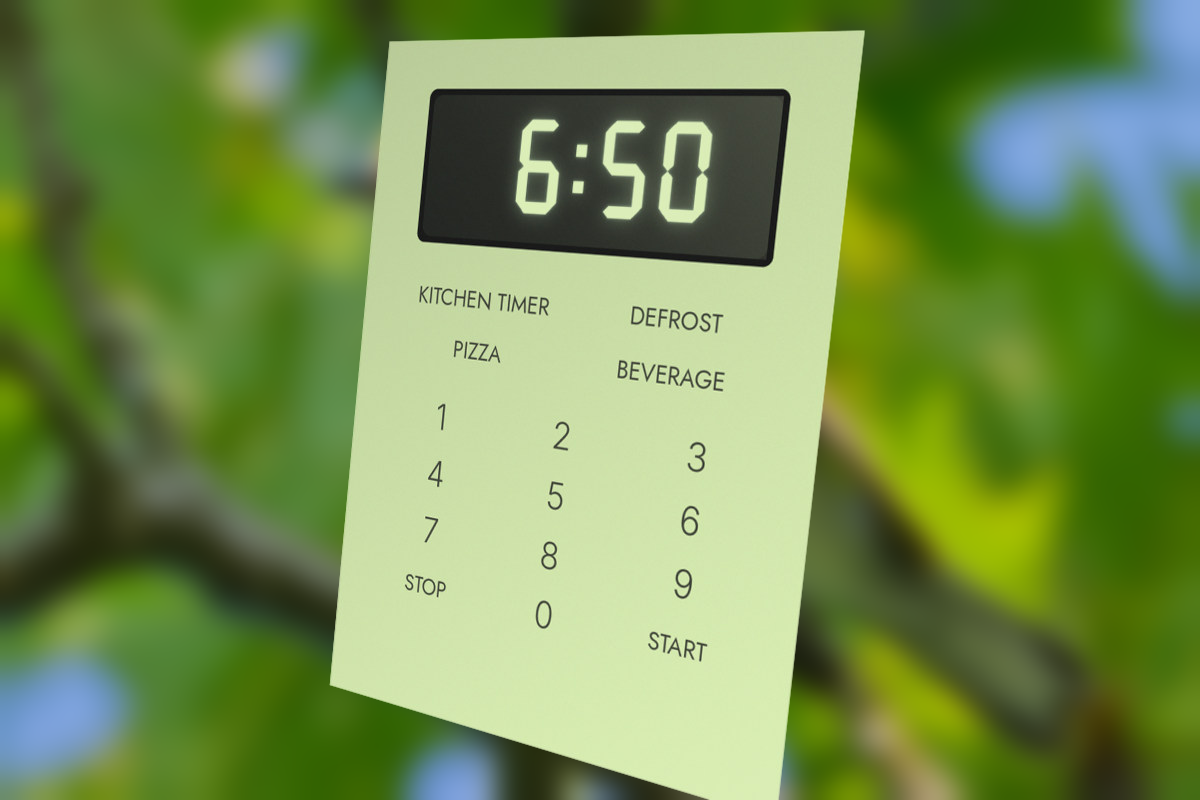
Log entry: h=6 m=50
